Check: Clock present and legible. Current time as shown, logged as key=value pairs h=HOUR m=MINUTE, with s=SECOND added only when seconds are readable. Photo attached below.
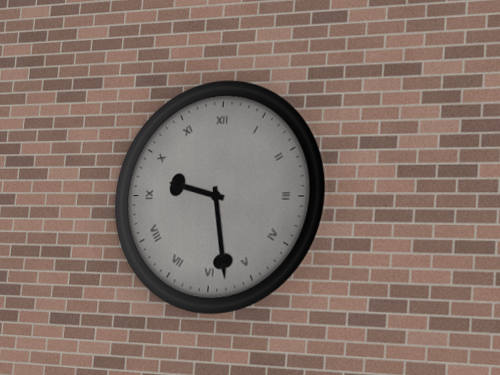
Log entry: h=9 m=28
